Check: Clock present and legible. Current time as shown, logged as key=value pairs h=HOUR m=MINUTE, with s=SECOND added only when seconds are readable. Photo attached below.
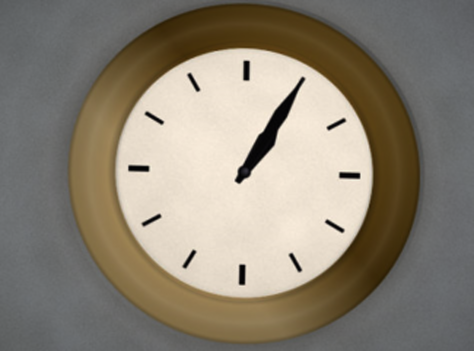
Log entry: h=1 m=5
